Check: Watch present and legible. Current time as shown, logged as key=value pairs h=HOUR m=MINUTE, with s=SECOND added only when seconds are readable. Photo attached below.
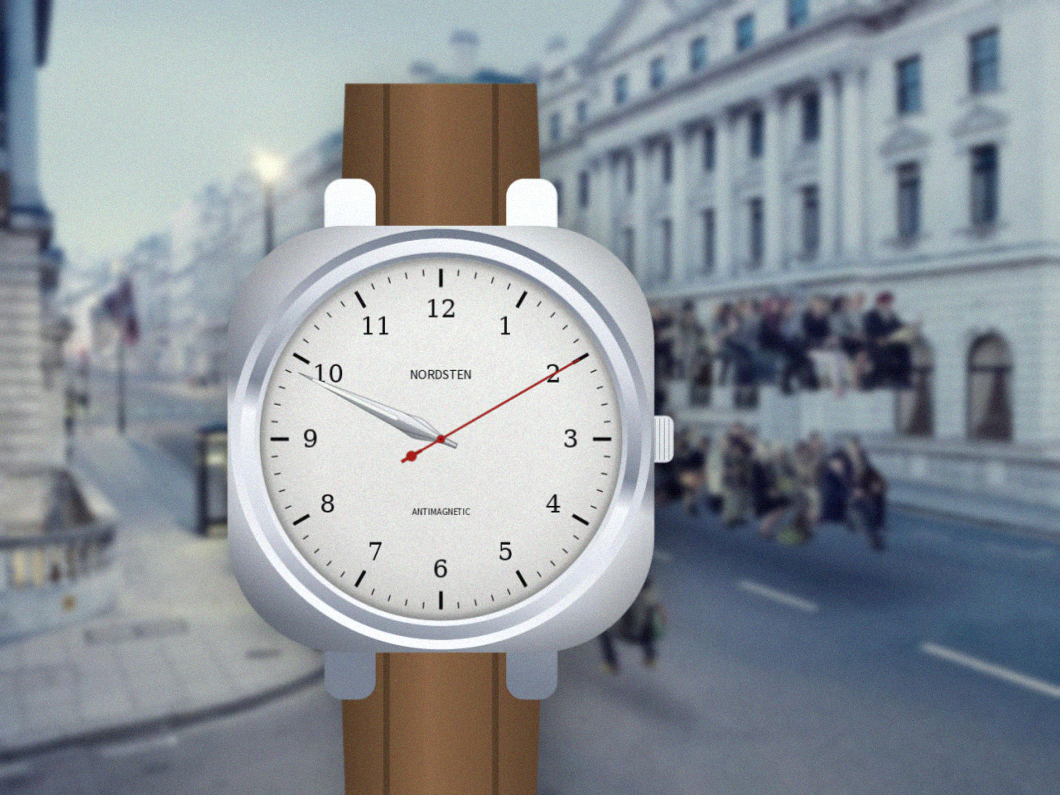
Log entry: h=9 m=49 s=10
